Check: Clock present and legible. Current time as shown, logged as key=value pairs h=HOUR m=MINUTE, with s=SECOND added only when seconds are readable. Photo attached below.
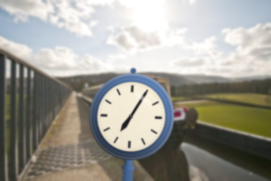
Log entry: h=7 m=5
